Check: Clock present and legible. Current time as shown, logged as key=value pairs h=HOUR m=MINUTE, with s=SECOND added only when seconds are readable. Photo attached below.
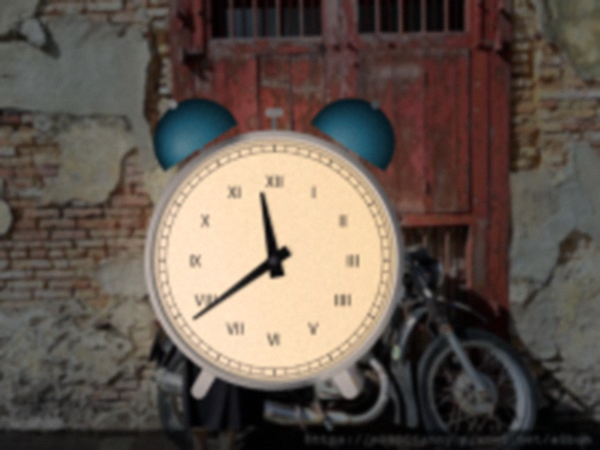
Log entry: h=11 m=39
